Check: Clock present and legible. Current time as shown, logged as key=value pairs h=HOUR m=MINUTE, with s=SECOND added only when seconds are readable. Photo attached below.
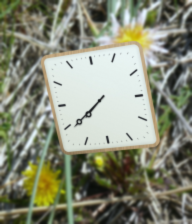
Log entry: h=7 m=39
